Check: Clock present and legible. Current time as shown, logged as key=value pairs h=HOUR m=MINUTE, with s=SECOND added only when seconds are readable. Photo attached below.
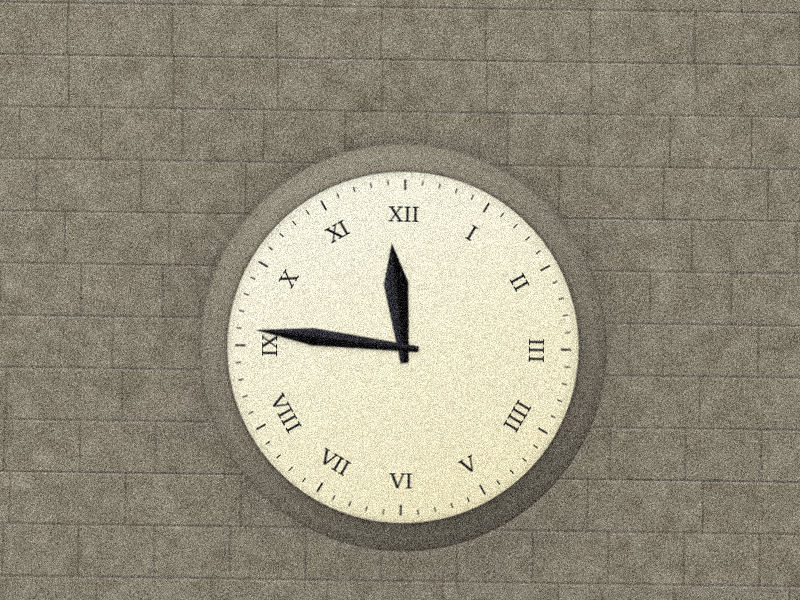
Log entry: h=11 m=46
